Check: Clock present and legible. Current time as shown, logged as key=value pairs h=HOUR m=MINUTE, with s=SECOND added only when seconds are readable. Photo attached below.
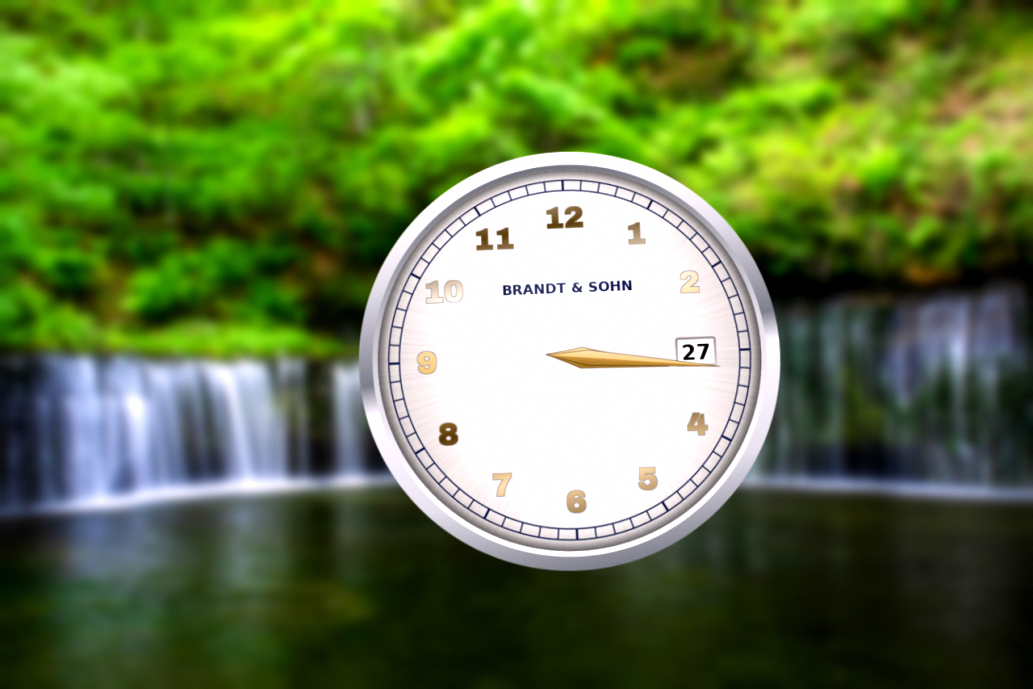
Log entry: h=3 m=16
